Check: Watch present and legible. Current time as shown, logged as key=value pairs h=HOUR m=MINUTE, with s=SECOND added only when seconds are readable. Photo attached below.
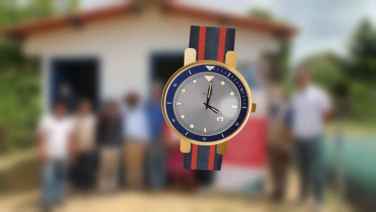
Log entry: h=4 m=1
